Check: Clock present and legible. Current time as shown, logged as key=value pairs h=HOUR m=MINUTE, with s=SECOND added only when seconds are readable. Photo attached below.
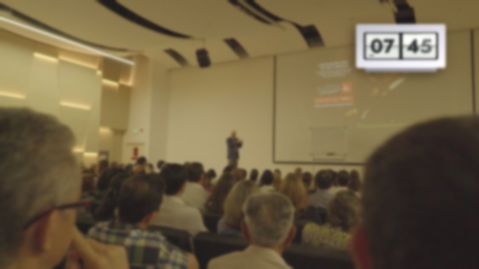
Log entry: h=7 m=45
